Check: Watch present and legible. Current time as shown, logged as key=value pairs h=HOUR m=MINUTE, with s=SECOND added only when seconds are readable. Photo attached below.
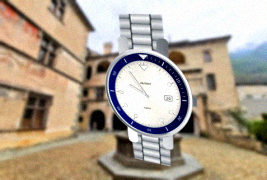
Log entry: h=9 m=54
